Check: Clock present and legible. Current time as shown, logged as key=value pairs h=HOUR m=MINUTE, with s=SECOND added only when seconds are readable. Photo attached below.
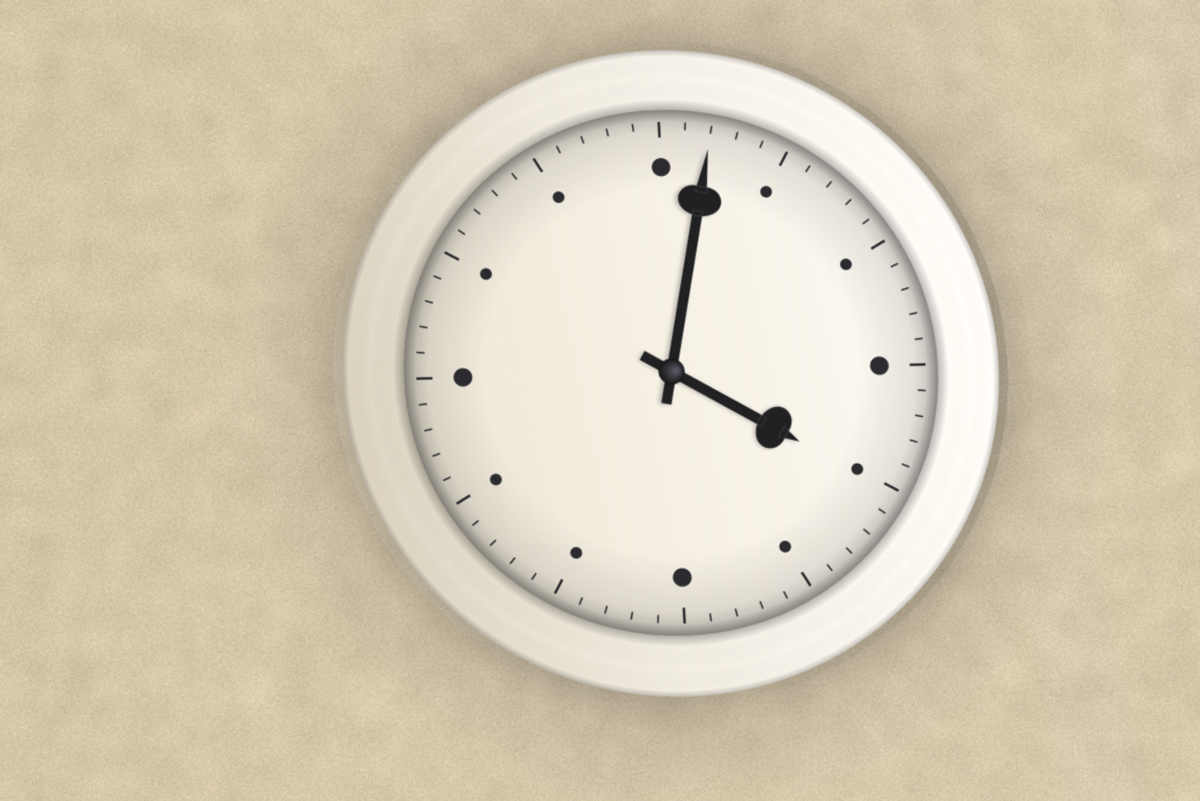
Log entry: h=4 m=2
